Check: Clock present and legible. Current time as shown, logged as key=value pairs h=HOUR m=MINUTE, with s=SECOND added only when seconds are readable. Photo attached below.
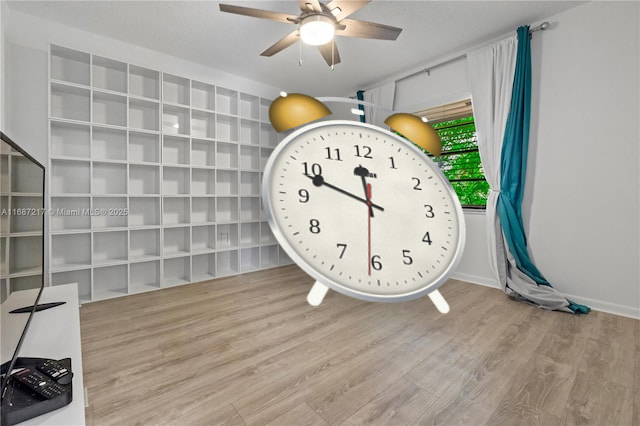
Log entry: h=11 m=48 s=31
